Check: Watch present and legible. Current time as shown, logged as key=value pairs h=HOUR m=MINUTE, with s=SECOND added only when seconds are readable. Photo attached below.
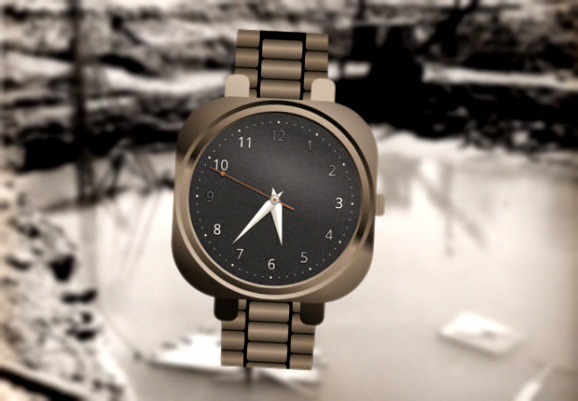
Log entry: h=5 m=36 s=49
